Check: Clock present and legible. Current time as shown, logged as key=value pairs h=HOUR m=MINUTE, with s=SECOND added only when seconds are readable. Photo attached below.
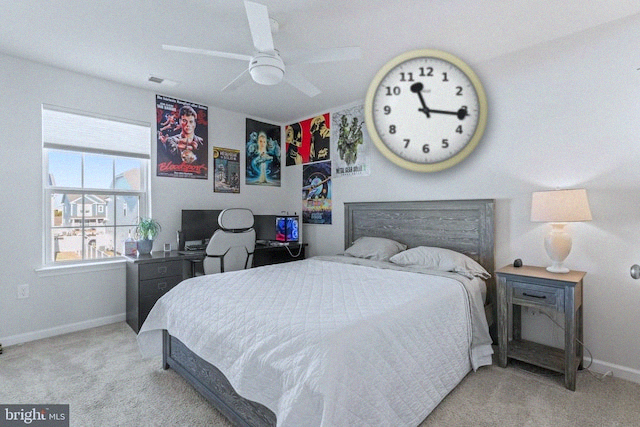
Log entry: h=11 m=16
